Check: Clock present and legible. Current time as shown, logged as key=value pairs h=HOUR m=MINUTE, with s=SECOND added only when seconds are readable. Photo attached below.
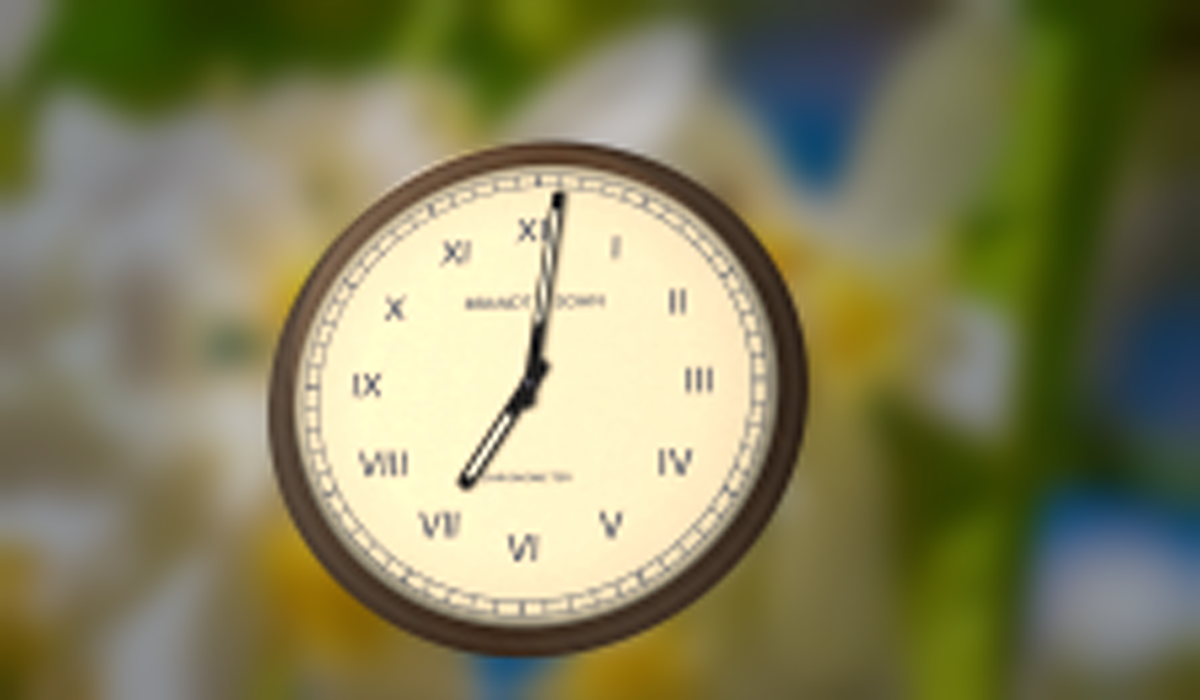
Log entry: h=7 m=1
